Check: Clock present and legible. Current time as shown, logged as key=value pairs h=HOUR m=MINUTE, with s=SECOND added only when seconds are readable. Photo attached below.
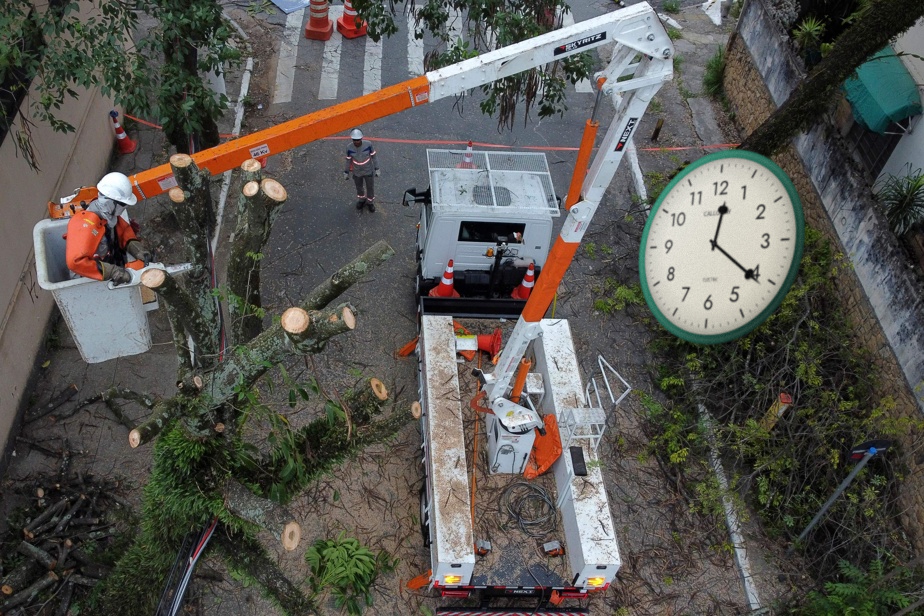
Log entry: h=12 m=21
